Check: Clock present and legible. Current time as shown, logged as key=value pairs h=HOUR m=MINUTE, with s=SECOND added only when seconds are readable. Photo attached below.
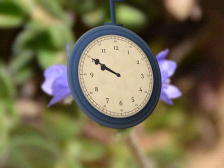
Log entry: h=9 m=50
